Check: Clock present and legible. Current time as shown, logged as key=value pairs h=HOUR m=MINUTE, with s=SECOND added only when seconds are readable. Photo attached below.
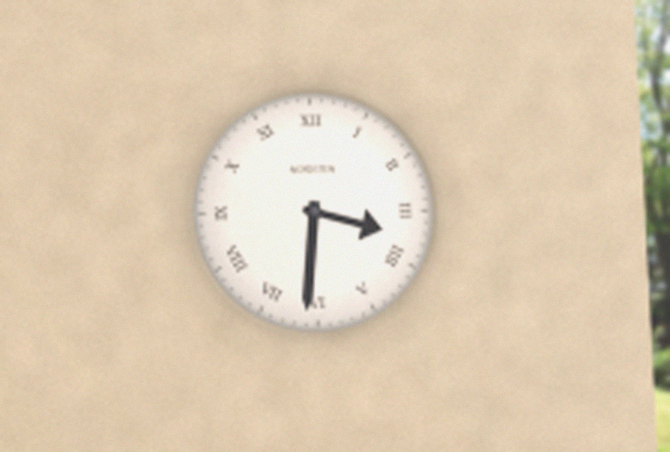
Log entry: h=3 m=31
